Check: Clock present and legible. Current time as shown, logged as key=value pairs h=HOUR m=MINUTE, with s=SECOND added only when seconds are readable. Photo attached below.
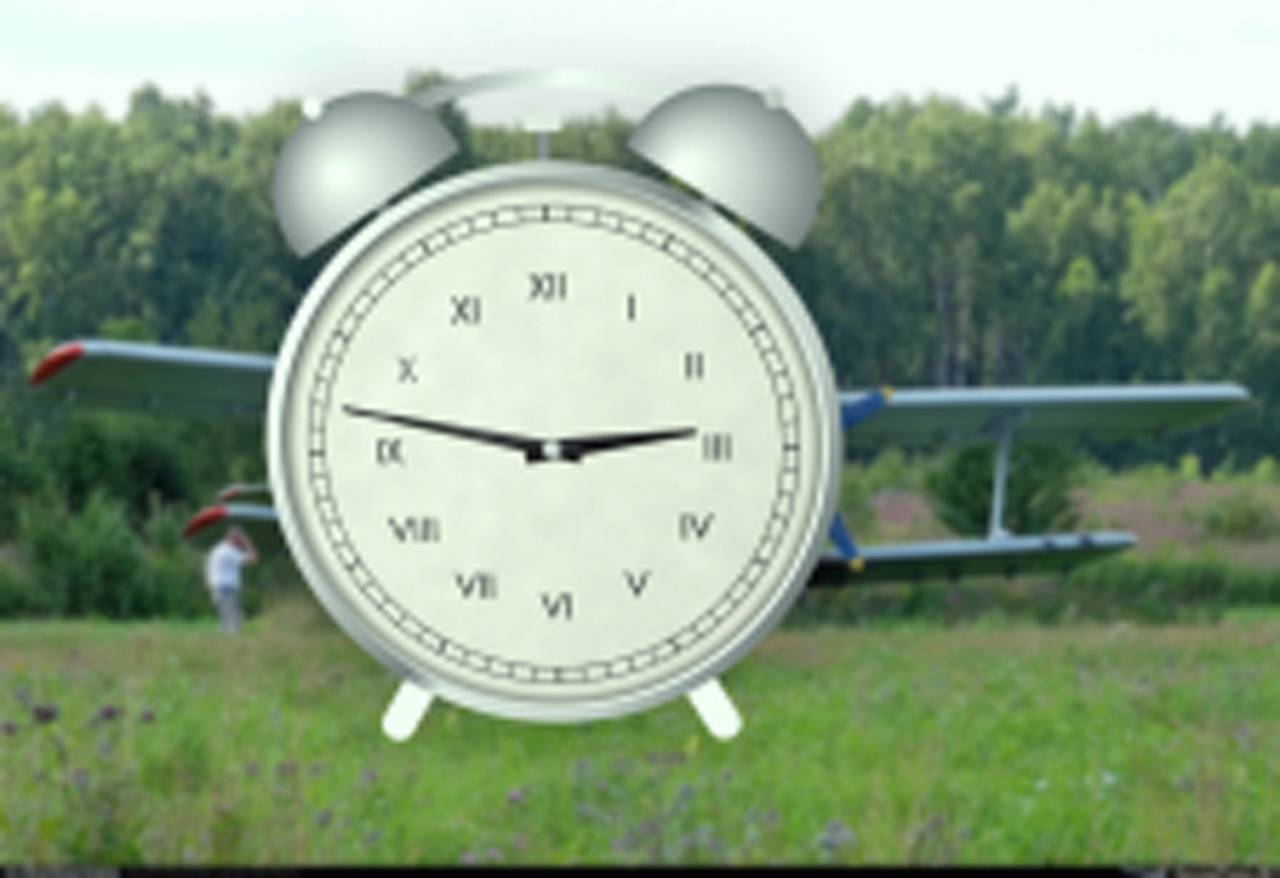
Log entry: h=2 m=47
